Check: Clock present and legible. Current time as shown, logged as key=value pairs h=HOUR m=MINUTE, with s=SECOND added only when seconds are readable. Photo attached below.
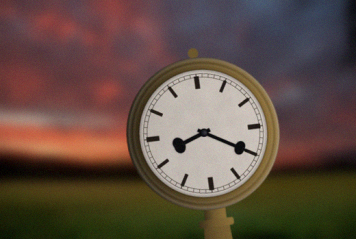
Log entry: h=8 m=20
